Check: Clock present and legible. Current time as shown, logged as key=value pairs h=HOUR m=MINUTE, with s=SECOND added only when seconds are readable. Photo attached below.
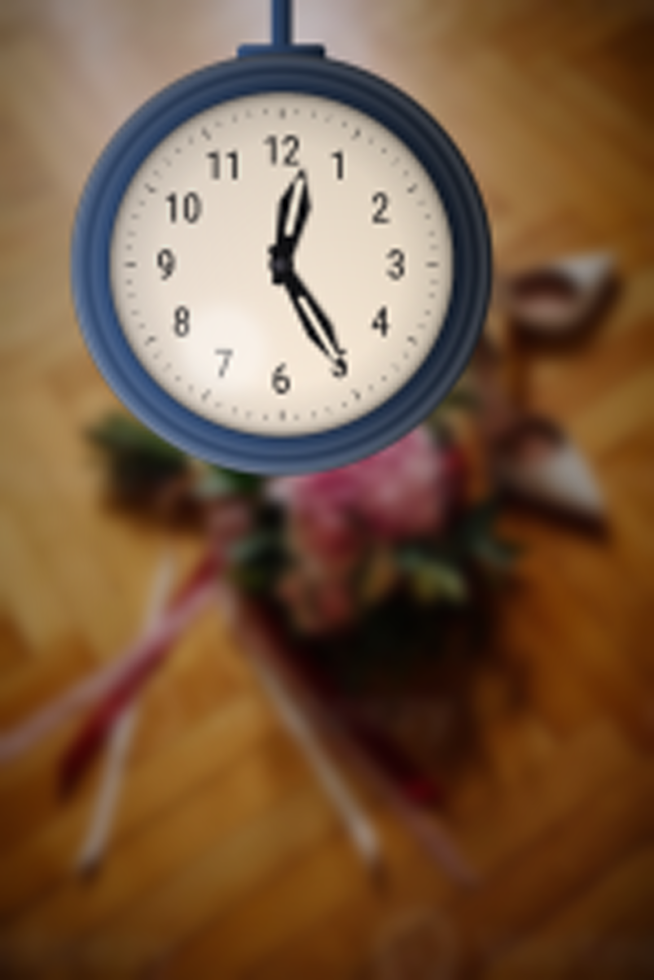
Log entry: h=12 m=25
